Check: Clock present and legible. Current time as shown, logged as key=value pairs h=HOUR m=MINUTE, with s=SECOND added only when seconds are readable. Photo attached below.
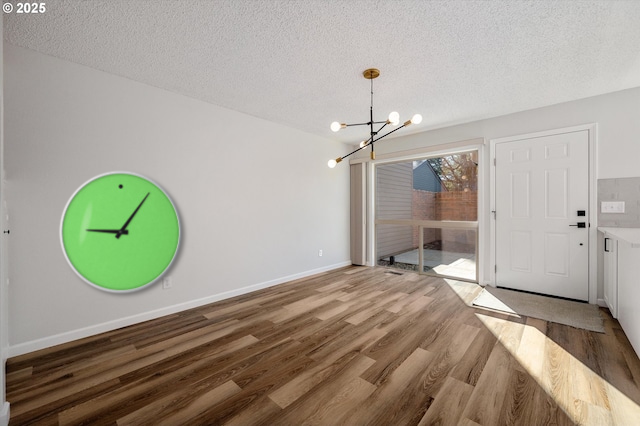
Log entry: h=9 m=6
